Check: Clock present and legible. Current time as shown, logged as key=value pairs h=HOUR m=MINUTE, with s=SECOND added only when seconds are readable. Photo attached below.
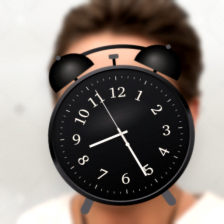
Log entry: h=8 m=25 s=56
